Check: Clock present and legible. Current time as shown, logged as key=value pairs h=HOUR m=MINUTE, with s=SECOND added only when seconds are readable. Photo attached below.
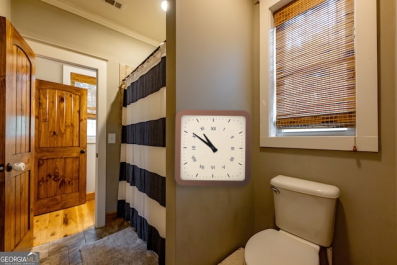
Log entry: h=10 m=51
